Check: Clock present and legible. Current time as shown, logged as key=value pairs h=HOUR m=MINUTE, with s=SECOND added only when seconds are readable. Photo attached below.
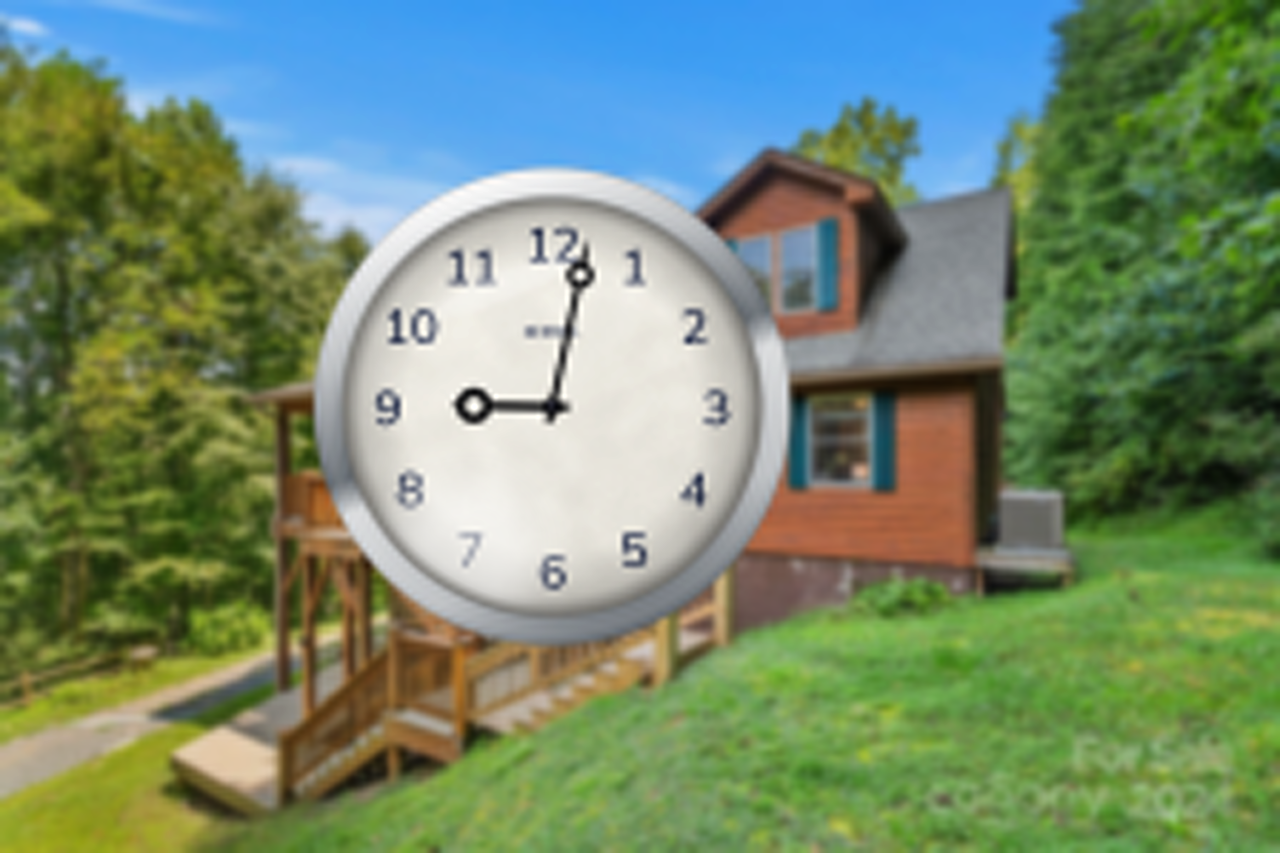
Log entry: h=9 m=2
